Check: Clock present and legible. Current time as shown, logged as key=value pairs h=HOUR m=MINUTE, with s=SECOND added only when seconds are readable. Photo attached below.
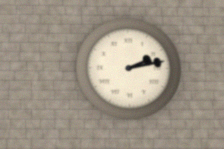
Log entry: h=2 m=13
